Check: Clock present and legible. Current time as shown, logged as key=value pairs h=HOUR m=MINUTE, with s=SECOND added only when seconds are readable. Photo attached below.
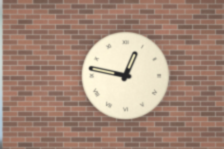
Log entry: h=12 m=47
